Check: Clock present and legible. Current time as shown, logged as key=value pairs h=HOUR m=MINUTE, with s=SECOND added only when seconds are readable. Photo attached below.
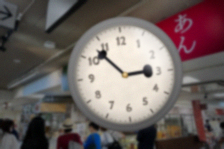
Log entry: h=2 m=53
